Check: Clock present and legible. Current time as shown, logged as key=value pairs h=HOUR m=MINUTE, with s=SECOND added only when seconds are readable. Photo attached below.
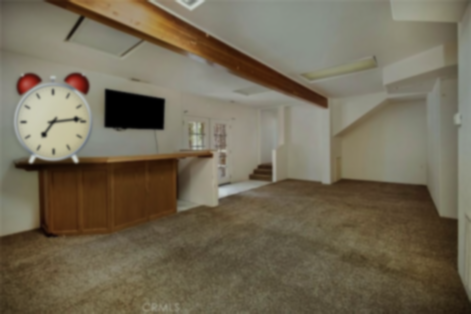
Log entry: h=7 m=14
